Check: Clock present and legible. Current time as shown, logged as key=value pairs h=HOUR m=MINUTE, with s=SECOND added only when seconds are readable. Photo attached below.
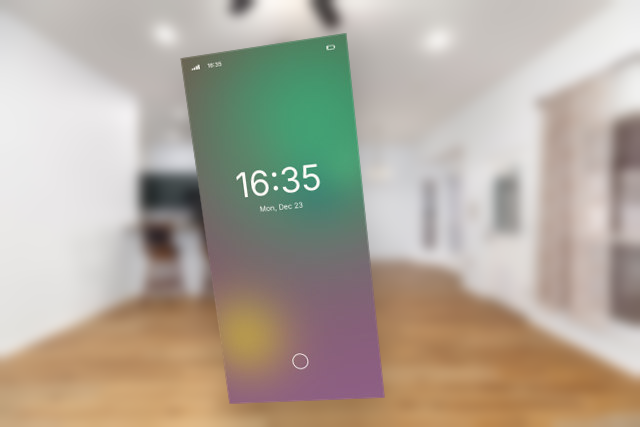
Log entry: h=16 m=35
